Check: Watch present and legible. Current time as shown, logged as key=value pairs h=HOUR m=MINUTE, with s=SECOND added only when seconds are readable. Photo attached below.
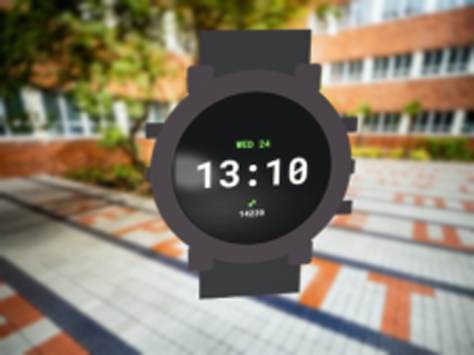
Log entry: h=13 m=10
